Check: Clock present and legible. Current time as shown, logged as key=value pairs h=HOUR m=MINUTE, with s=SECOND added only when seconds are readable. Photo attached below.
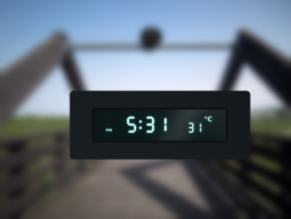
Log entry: h=5 m=31
